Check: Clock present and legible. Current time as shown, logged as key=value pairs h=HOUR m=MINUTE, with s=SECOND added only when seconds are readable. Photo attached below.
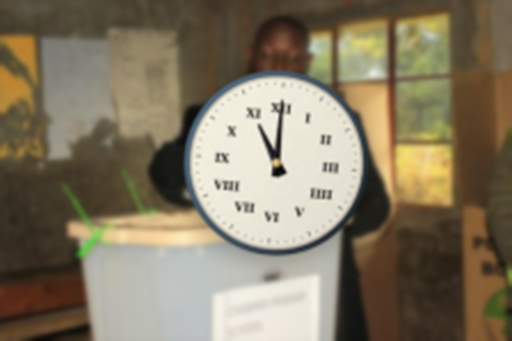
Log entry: h=11 m=0
